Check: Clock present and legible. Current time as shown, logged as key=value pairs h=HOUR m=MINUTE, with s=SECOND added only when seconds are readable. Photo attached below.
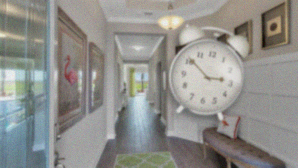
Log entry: h=2 m=51
